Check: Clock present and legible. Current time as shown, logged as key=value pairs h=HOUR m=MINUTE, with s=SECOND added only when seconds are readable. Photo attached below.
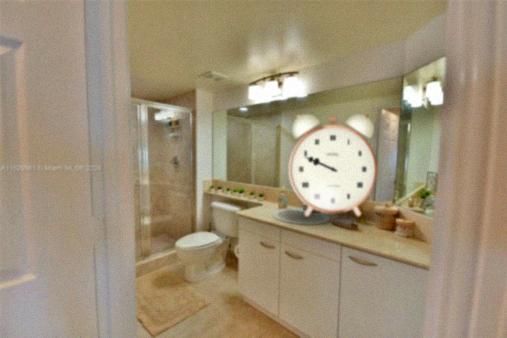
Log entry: h=9 m=49
